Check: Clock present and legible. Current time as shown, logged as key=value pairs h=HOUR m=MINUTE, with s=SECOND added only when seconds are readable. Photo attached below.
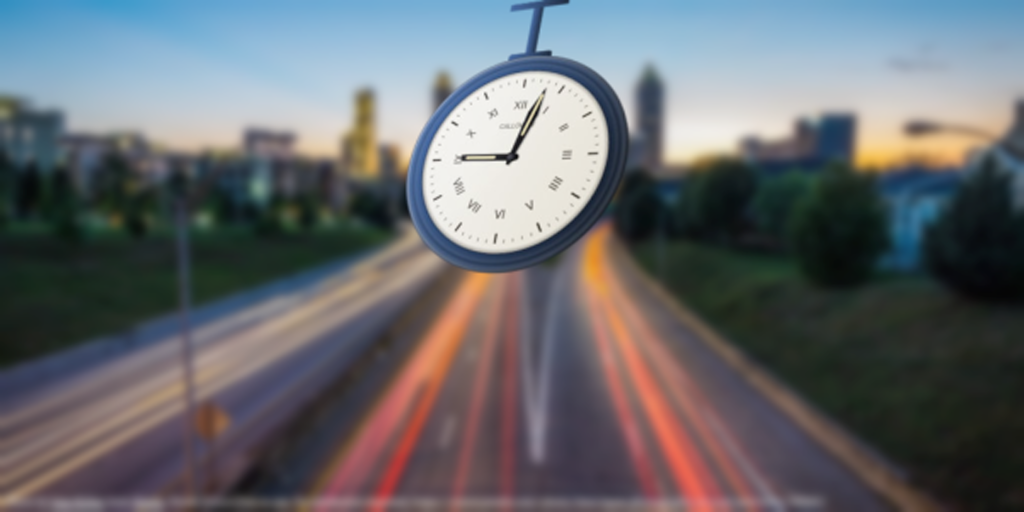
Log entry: h=9 m=3
